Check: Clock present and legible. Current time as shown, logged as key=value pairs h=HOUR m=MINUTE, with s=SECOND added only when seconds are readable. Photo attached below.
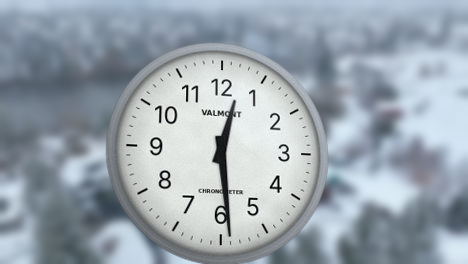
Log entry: h=12 m=29
